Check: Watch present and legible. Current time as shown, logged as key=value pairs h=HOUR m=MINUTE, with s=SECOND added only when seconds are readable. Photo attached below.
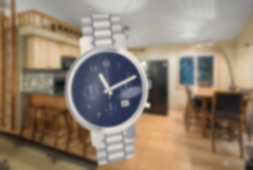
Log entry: h=11 m=12
